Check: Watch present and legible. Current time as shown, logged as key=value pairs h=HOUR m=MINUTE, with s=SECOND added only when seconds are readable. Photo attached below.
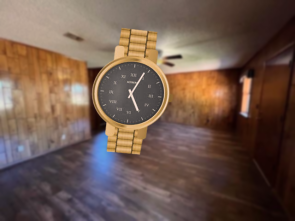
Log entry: h=5 m=4
